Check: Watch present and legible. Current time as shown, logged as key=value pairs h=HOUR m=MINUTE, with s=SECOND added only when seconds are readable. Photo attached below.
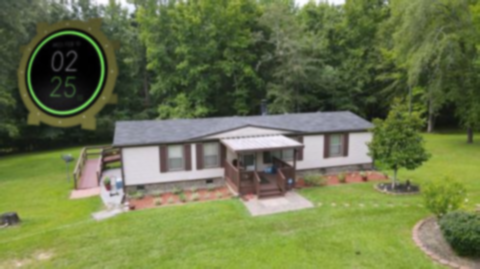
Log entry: h=2 m=25
